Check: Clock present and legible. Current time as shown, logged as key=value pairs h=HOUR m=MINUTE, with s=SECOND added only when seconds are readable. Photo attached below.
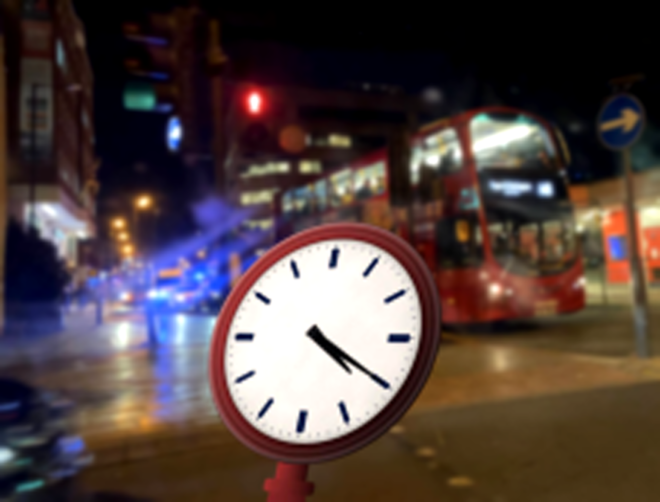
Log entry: h=4 m=20
